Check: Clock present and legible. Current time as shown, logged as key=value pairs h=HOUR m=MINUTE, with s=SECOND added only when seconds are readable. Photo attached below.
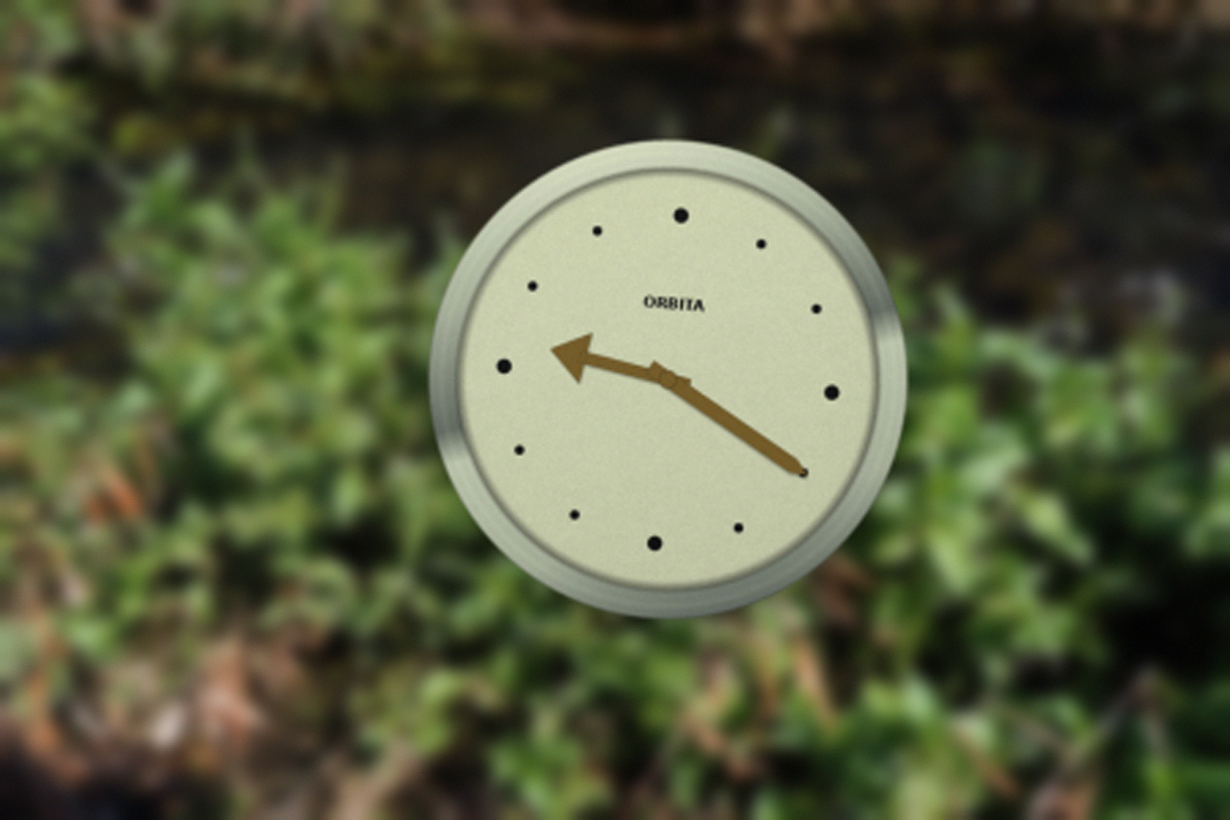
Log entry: h=9 m=20
